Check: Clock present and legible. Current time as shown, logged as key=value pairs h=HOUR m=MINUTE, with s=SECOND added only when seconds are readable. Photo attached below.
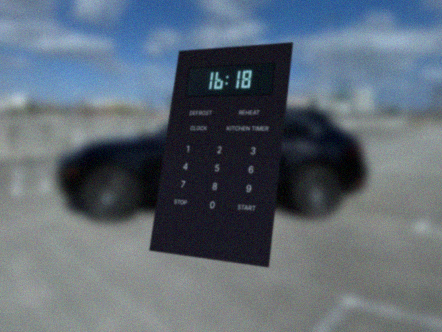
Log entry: h=16 m=18
